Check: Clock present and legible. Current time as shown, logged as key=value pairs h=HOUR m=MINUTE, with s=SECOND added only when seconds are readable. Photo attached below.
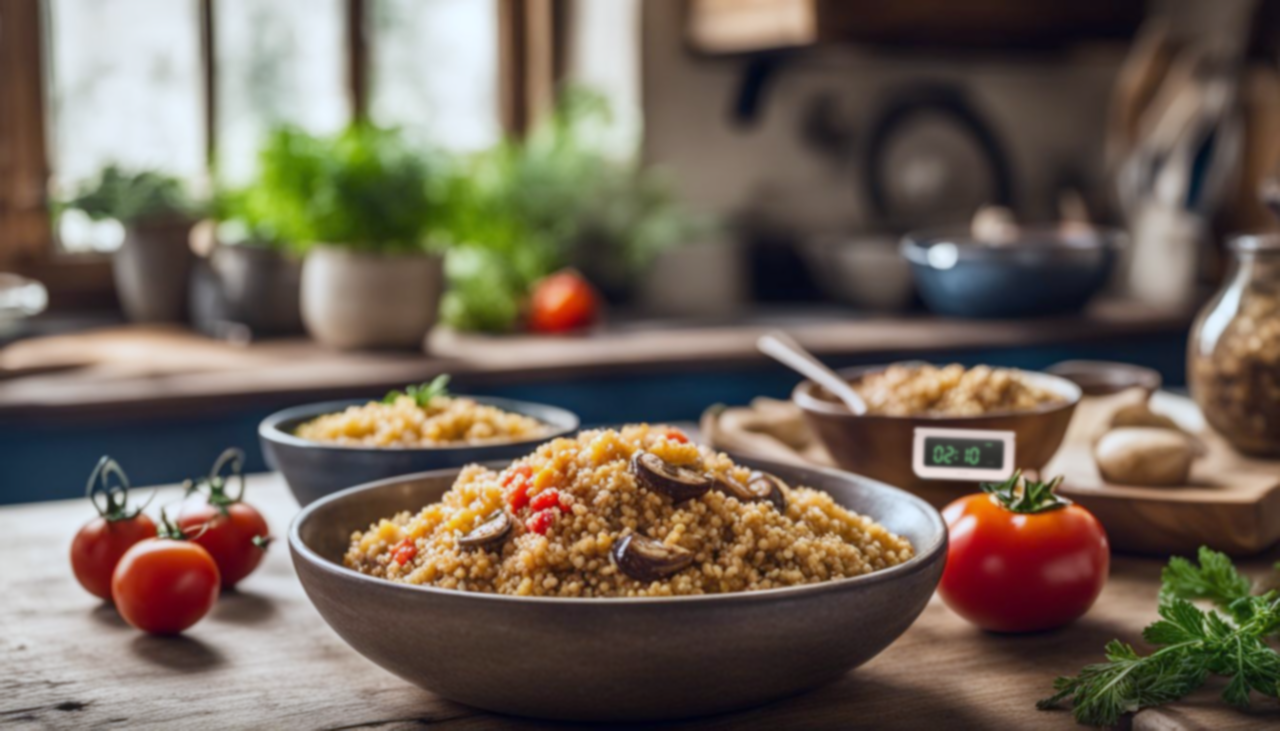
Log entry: h=2 m=10
